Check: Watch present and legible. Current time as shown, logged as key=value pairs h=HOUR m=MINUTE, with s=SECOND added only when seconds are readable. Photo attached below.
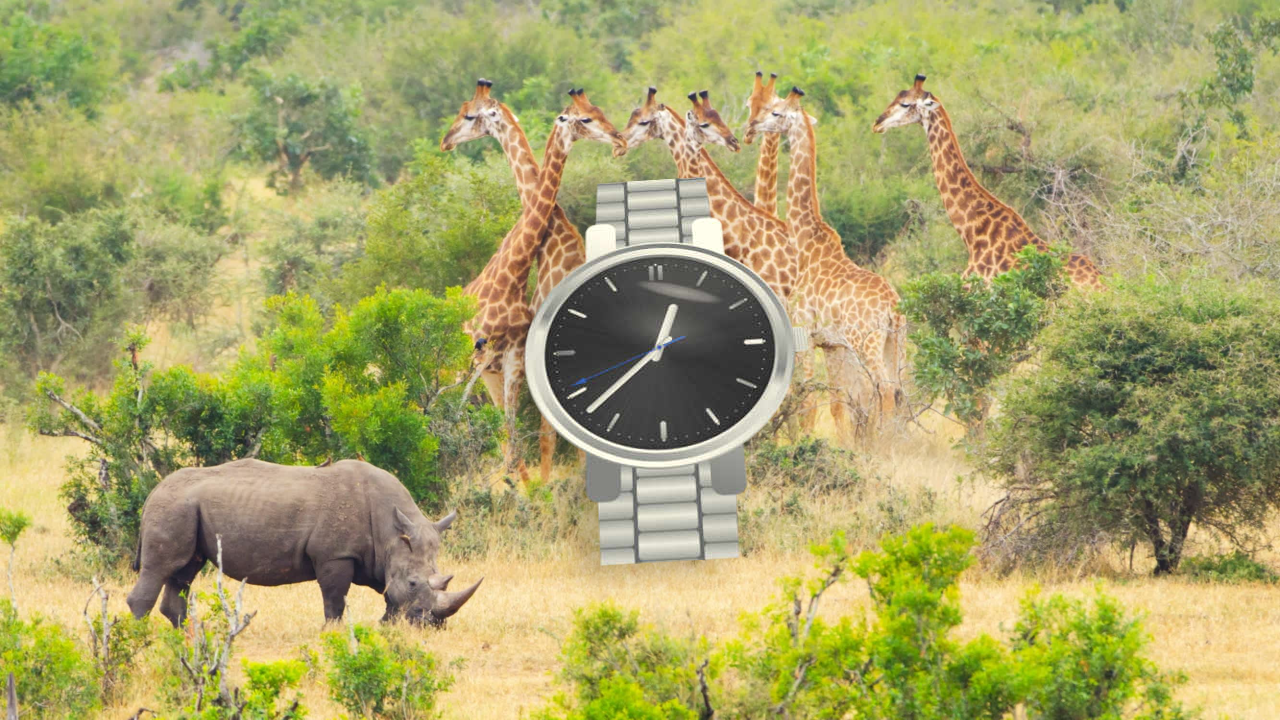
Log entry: h=12 m=37 s=41
